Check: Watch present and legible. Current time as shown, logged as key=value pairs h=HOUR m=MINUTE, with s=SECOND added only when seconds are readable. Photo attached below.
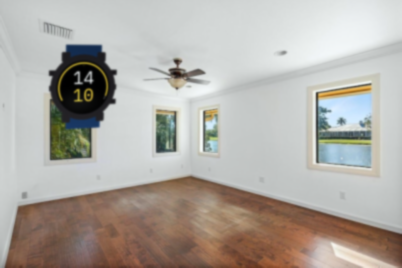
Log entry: h=14 m=10
